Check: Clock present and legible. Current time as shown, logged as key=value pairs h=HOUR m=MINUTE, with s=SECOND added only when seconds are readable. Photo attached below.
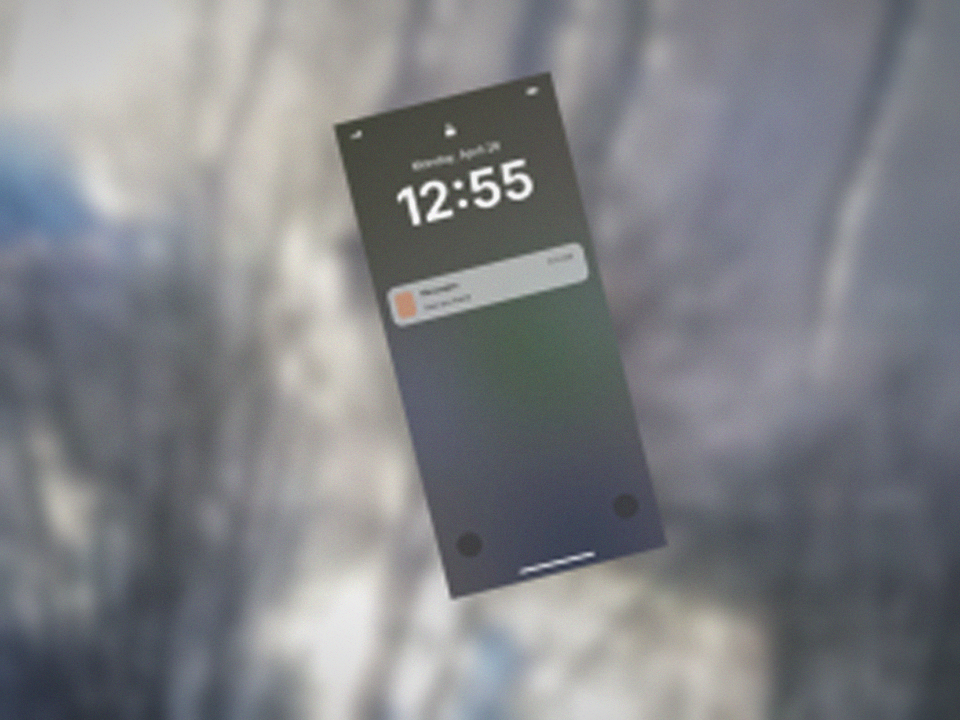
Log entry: h=12 m=55
